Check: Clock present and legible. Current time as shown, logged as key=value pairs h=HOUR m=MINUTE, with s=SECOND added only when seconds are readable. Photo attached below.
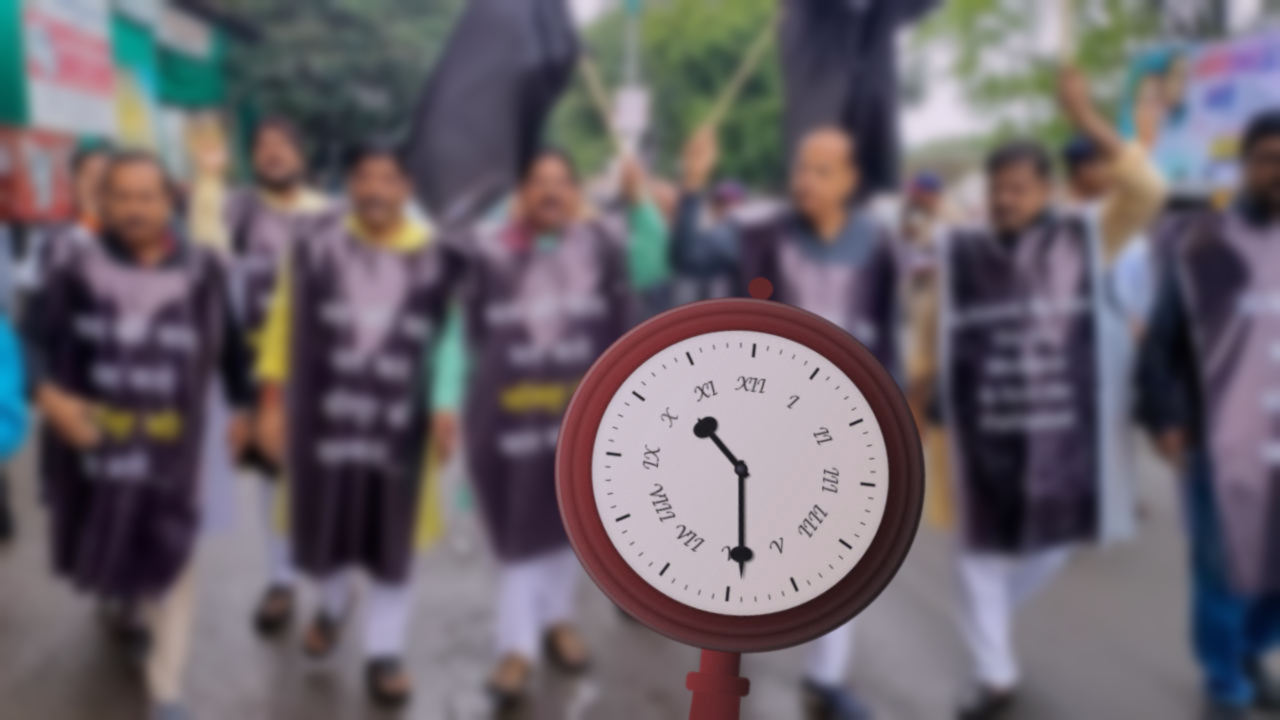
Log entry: h=10 m=29
